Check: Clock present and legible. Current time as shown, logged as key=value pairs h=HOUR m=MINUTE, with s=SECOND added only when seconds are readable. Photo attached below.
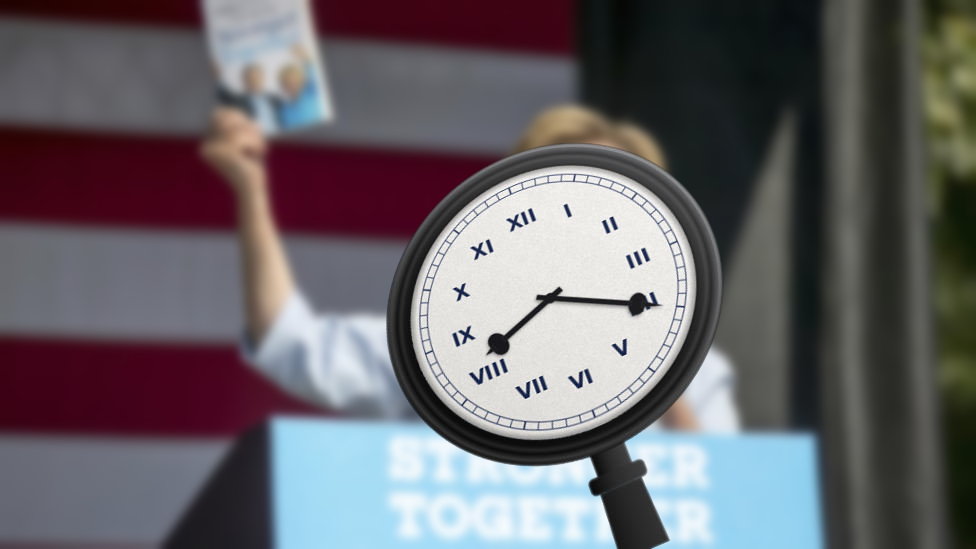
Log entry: h=8 m=20
